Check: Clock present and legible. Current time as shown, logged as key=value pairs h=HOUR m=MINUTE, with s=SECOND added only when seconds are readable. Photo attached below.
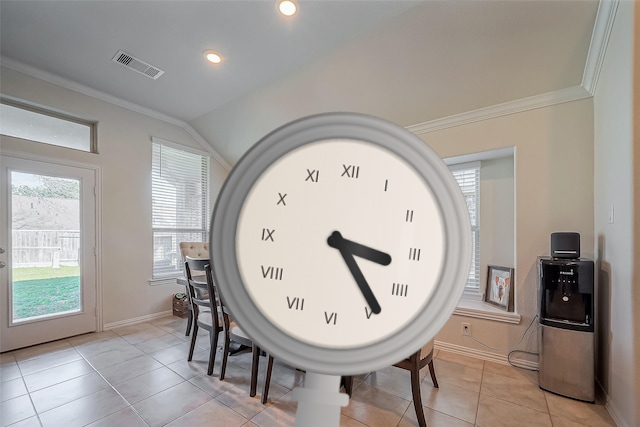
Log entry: h=3 m=24
